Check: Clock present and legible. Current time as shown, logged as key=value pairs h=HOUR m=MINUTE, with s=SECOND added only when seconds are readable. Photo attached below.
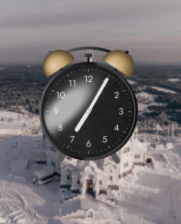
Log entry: h=7 m=5
